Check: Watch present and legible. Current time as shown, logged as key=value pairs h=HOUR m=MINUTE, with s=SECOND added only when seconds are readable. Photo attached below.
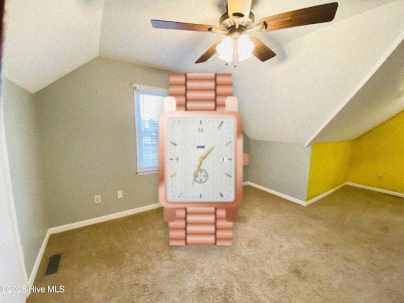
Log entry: h=1 m=33
